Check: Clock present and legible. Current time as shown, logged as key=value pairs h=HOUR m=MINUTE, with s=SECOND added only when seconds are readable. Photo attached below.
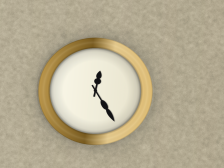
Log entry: h=12 m=25
